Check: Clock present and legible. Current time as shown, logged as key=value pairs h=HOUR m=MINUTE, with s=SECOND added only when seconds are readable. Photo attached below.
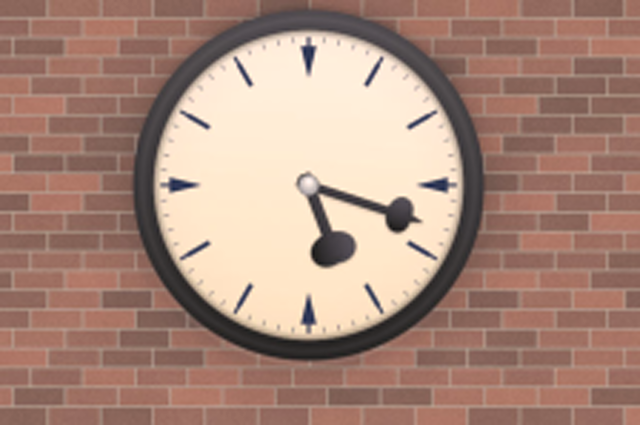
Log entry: h=5 m=18
